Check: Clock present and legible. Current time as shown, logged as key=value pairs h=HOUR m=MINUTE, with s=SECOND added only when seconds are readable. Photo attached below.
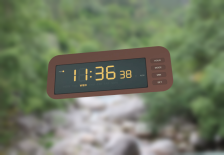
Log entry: h=11 m=36 s=38
